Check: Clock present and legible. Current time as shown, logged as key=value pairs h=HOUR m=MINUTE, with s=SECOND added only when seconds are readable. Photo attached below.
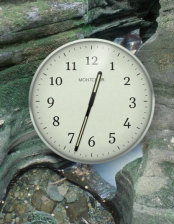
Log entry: h=12 m=33
